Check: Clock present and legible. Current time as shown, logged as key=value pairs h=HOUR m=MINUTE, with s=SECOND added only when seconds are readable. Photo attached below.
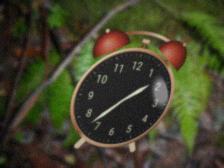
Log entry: h=1 m=37
